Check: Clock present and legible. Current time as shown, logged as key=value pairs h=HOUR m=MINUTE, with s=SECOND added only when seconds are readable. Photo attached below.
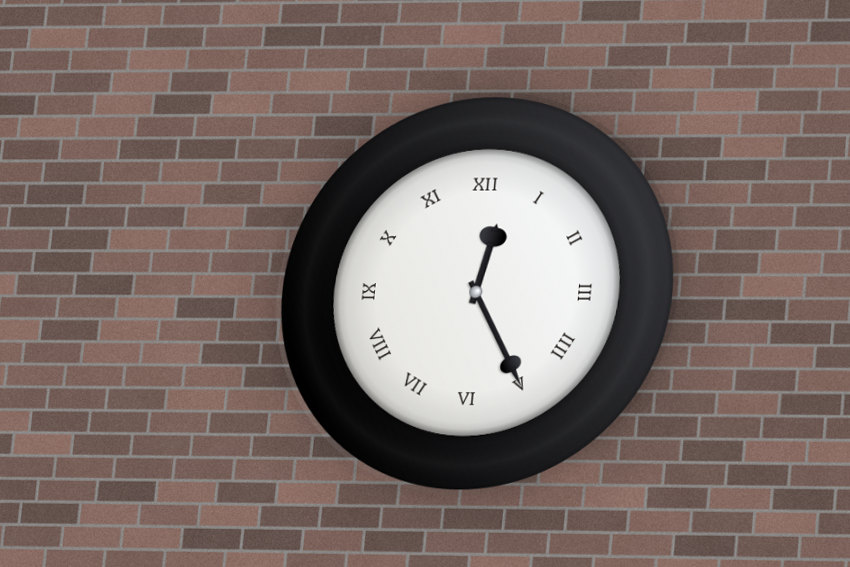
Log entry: h=12 m=25
